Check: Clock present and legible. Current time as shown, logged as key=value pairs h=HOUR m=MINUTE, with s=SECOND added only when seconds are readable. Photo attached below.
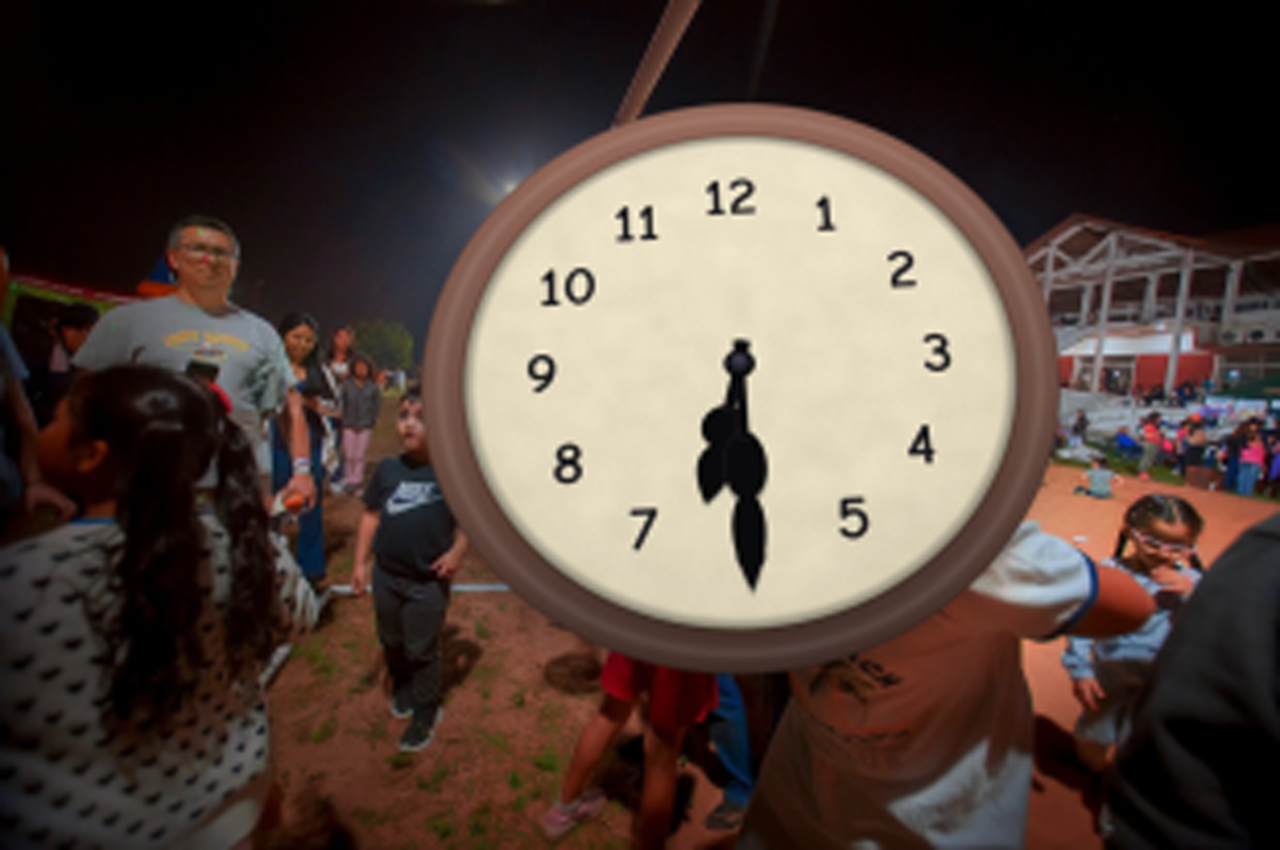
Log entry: h=6 m=30
